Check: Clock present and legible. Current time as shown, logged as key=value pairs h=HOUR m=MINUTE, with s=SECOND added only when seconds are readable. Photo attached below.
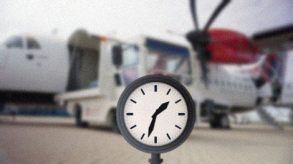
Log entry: h=1 m=33
